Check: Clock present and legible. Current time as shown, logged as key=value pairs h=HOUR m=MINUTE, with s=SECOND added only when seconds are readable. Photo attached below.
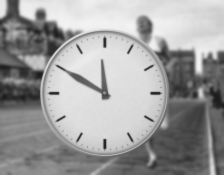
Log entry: h=11 m=50
